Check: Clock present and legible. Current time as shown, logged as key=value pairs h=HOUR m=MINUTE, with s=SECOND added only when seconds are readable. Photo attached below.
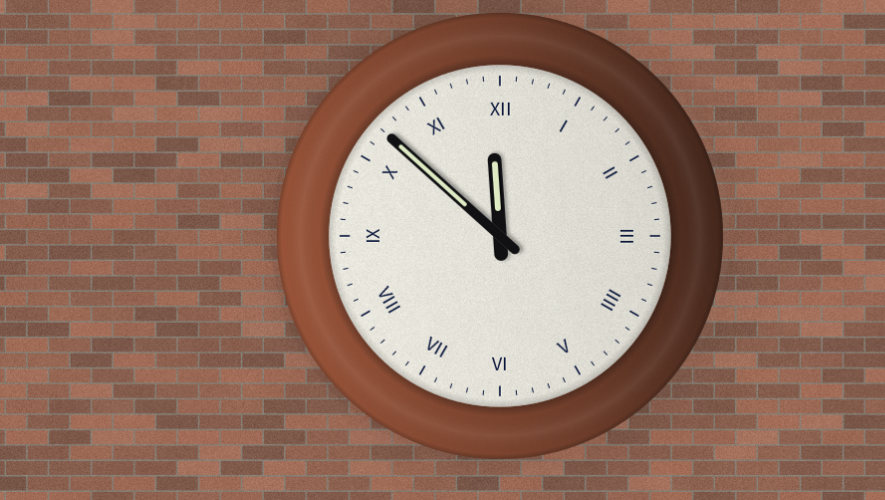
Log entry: h=11 m=52
